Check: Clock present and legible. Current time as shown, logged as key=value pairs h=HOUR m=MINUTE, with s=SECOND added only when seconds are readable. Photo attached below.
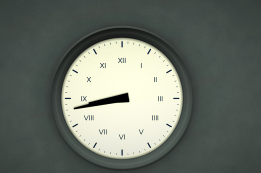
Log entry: h=8 m=43
